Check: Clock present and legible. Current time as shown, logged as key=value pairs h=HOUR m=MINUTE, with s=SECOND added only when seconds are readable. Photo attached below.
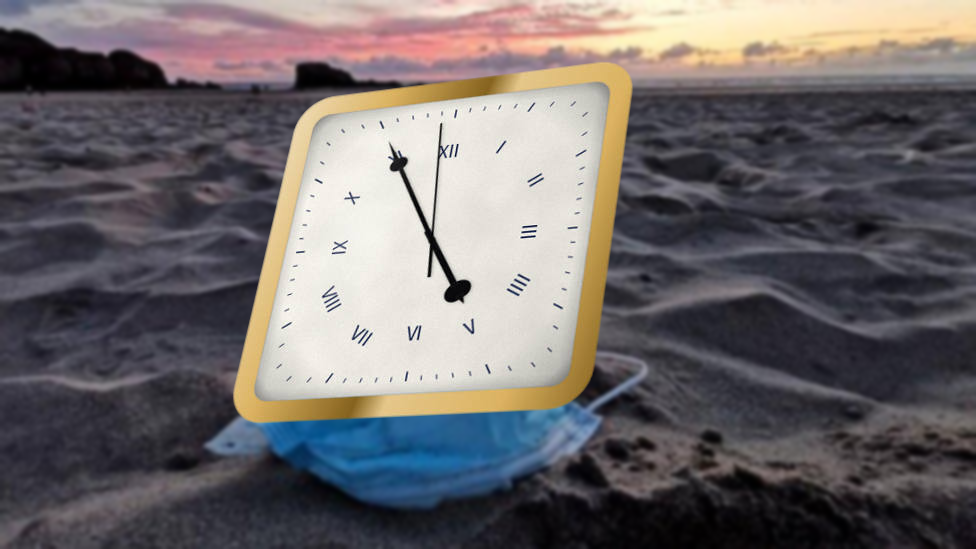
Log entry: h=4 m=54 s=59
